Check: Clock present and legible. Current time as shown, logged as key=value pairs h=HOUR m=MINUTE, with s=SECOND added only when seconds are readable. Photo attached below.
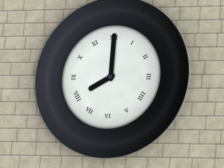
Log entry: h=8 m=0
